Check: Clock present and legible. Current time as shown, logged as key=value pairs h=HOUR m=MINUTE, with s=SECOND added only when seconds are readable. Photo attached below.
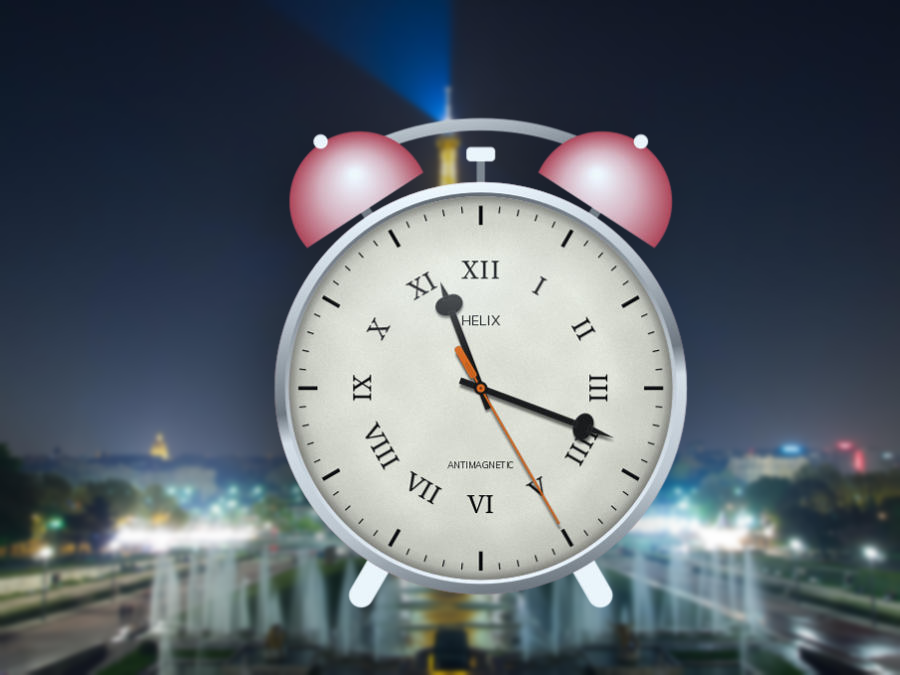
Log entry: h=11 m=18 s=25
